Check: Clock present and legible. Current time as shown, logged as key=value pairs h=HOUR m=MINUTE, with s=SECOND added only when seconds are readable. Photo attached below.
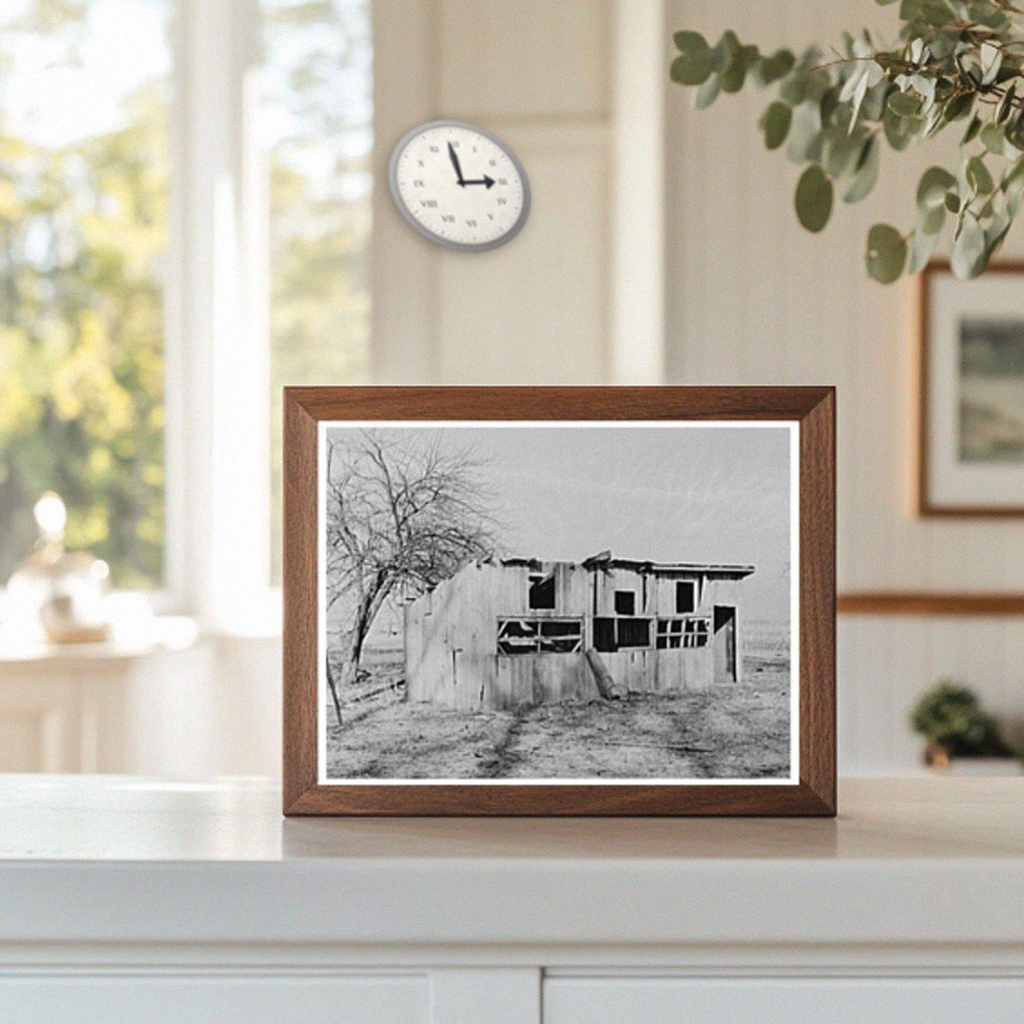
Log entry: h=2 m=59
